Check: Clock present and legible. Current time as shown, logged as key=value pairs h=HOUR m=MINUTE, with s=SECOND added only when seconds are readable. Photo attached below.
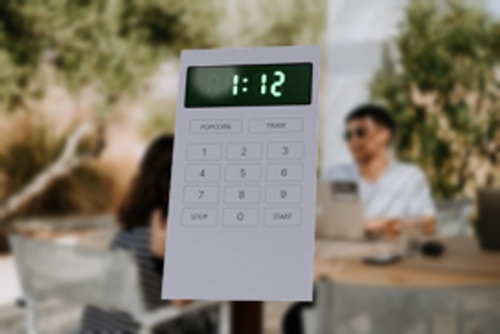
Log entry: h=1 m=12
